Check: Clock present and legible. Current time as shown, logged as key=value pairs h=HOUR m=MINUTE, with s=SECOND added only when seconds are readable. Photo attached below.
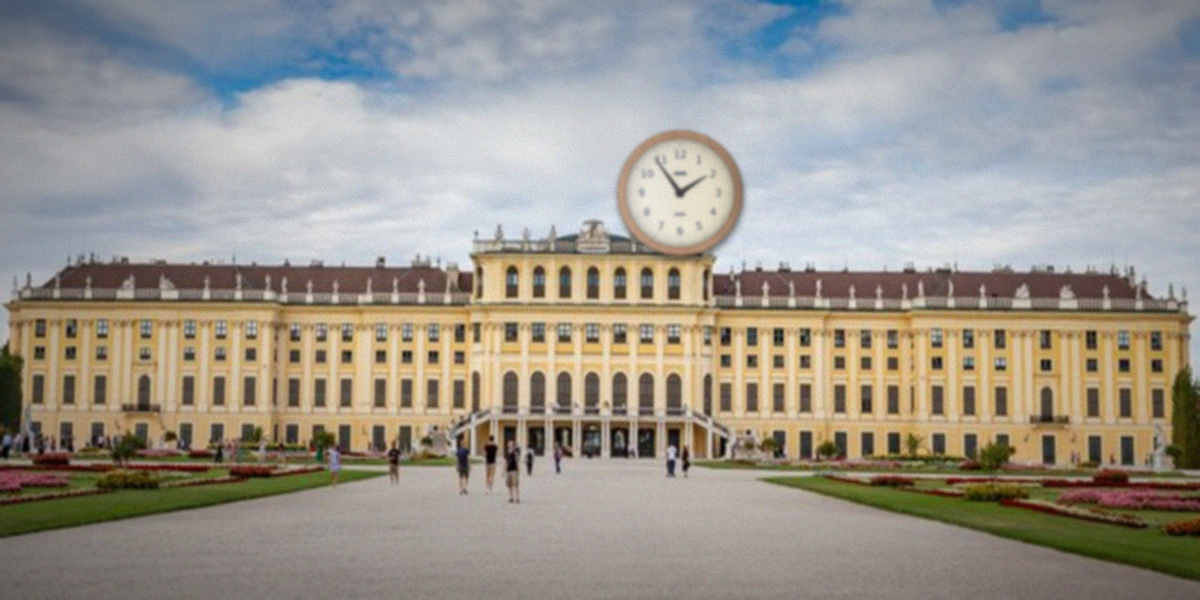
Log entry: h=1 m=54
